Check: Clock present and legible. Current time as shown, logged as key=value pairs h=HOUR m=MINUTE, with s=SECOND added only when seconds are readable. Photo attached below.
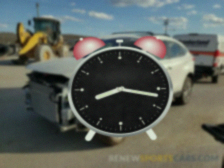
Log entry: h=8 m=17
